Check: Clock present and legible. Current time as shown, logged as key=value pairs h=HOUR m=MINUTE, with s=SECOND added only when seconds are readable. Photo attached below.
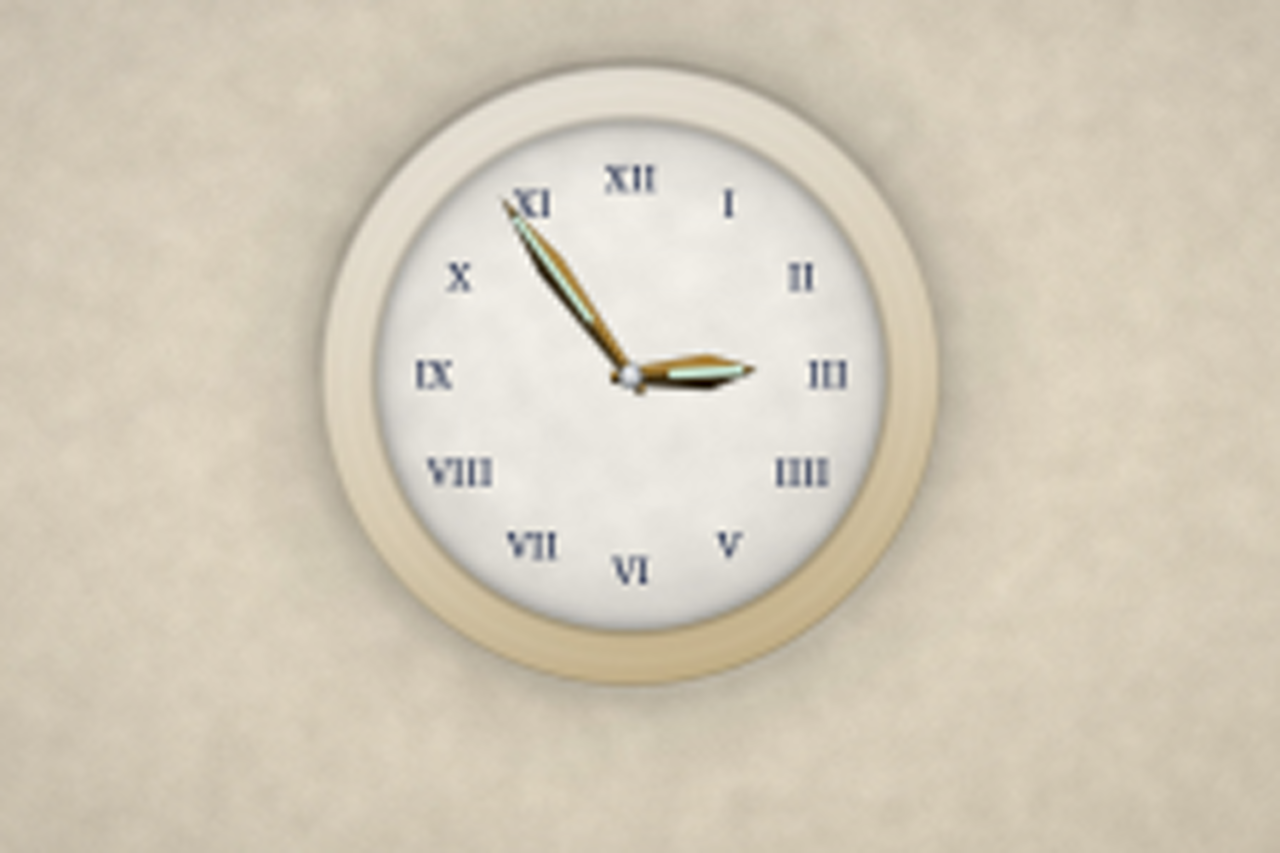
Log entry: h=2 m=54
